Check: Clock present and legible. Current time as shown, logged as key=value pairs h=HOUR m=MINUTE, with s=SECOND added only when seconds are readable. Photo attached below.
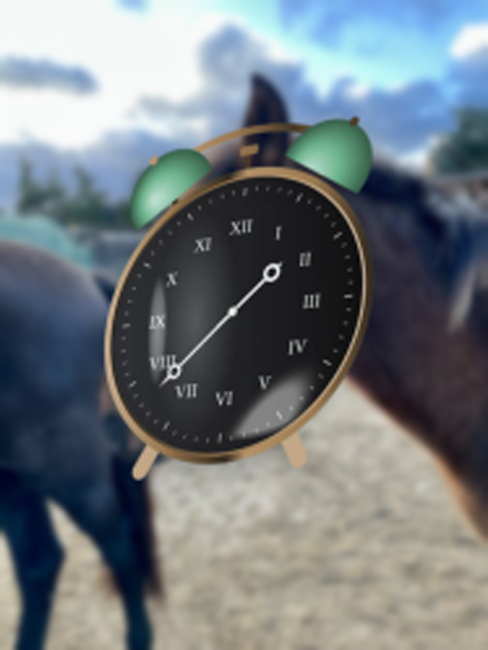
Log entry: h=1 m=38
